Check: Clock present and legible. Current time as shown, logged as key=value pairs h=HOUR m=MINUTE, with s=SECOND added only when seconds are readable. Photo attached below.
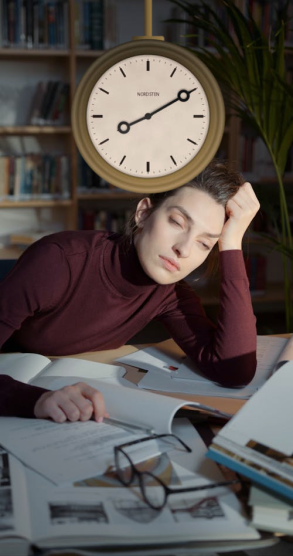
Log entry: h=8 m=10
